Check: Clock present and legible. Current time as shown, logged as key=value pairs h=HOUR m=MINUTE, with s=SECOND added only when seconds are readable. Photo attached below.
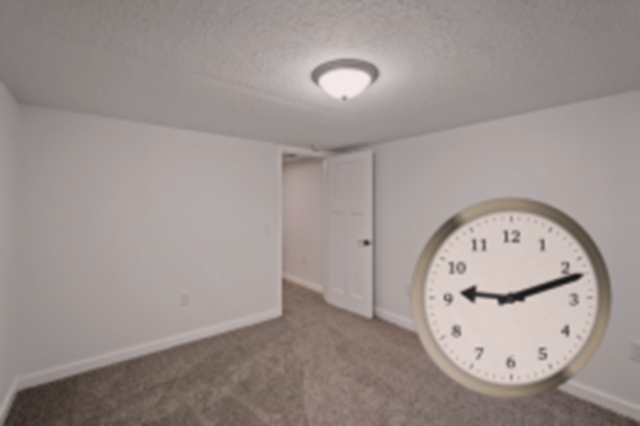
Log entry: h=9 m=12
